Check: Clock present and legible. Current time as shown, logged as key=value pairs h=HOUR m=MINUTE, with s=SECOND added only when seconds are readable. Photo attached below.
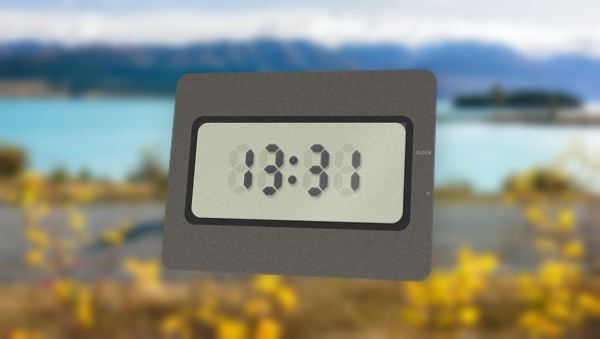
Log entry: h=13 m=31
